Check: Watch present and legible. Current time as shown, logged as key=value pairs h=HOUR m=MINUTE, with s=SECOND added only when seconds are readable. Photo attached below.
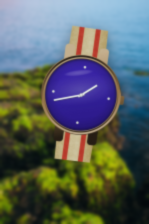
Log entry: h=1 m=42
